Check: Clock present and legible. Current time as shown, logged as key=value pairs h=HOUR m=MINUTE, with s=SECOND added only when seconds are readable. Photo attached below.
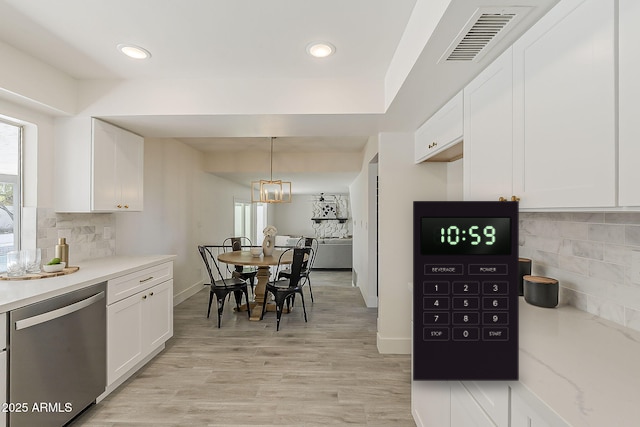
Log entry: h=10 m=59
